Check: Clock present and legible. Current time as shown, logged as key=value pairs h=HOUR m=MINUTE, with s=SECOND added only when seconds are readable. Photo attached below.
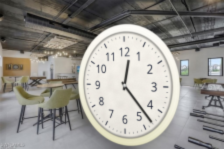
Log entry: h=12 m=23
